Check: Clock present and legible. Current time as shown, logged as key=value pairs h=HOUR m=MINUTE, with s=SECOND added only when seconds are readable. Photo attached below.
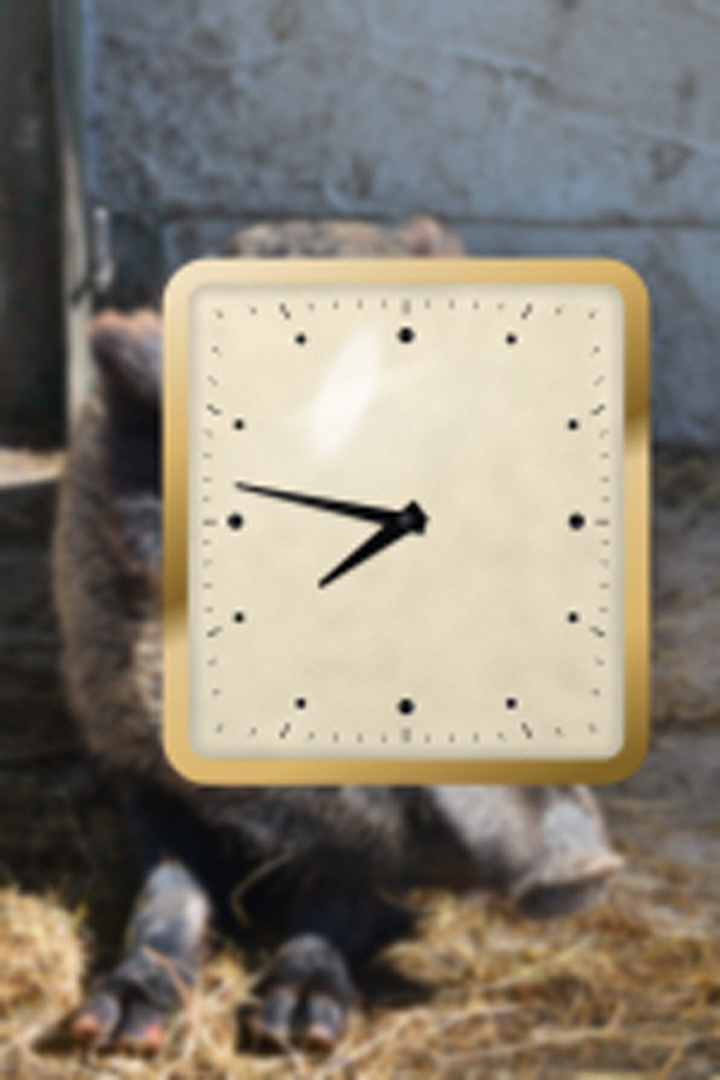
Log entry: h=7 m=47
